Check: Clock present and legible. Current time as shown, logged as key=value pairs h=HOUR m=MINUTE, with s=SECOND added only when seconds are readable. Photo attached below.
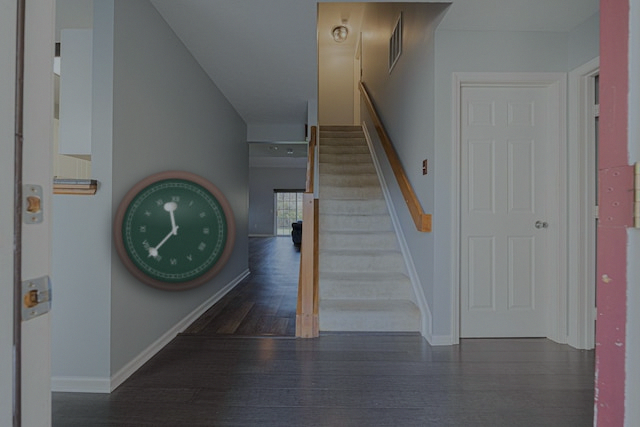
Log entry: h=11 m=37
